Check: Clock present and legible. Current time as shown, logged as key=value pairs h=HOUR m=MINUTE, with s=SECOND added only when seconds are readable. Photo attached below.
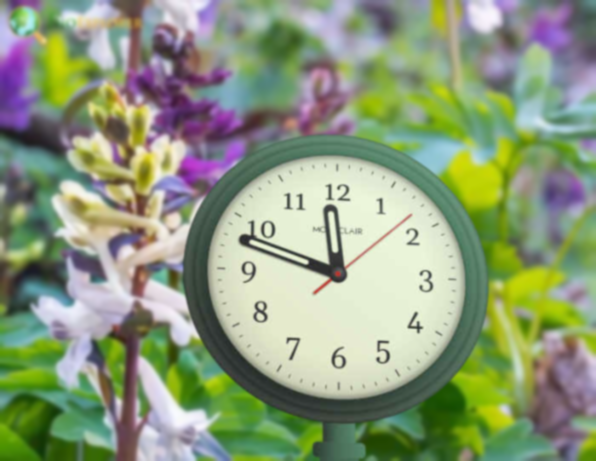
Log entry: h=11 m=48 s=8
